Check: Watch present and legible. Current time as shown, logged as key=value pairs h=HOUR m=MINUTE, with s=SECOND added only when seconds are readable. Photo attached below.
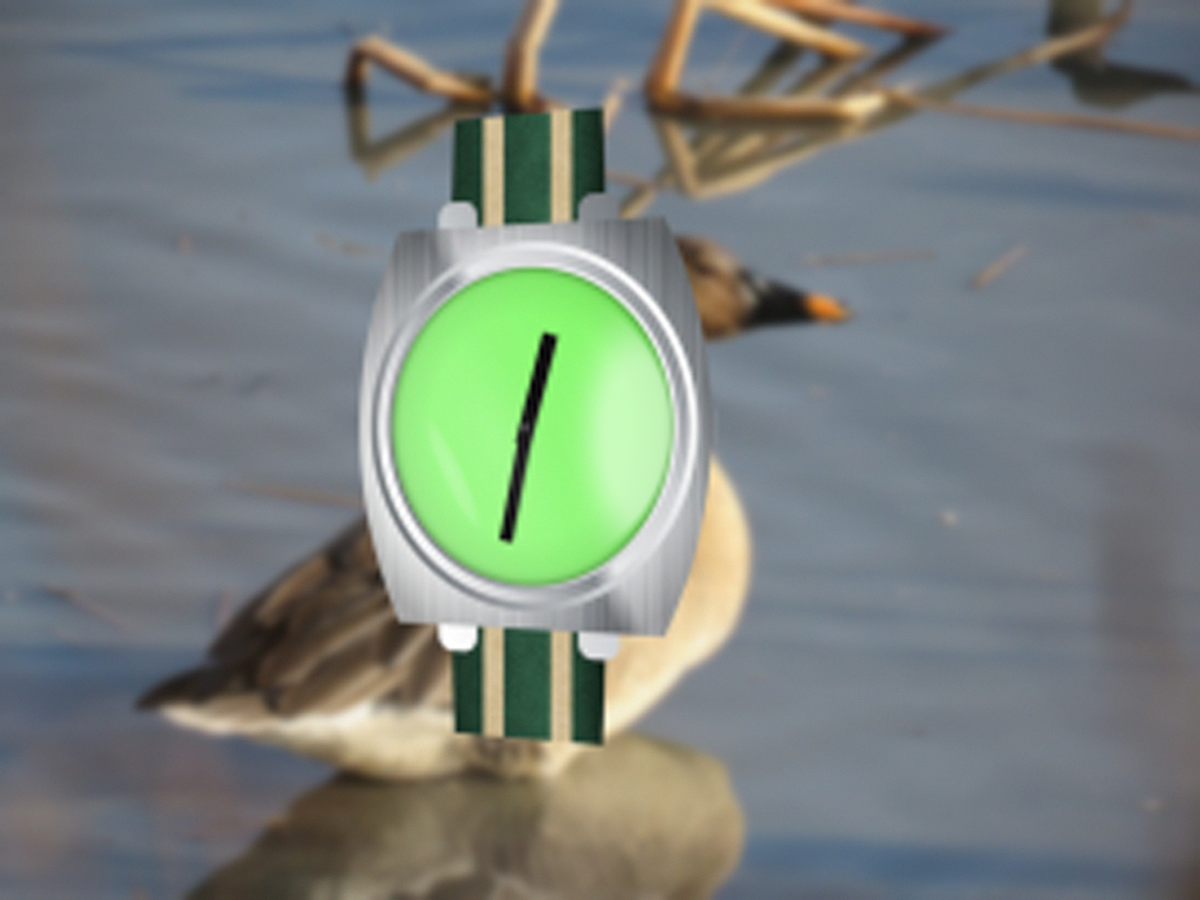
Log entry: h=12 m=32
